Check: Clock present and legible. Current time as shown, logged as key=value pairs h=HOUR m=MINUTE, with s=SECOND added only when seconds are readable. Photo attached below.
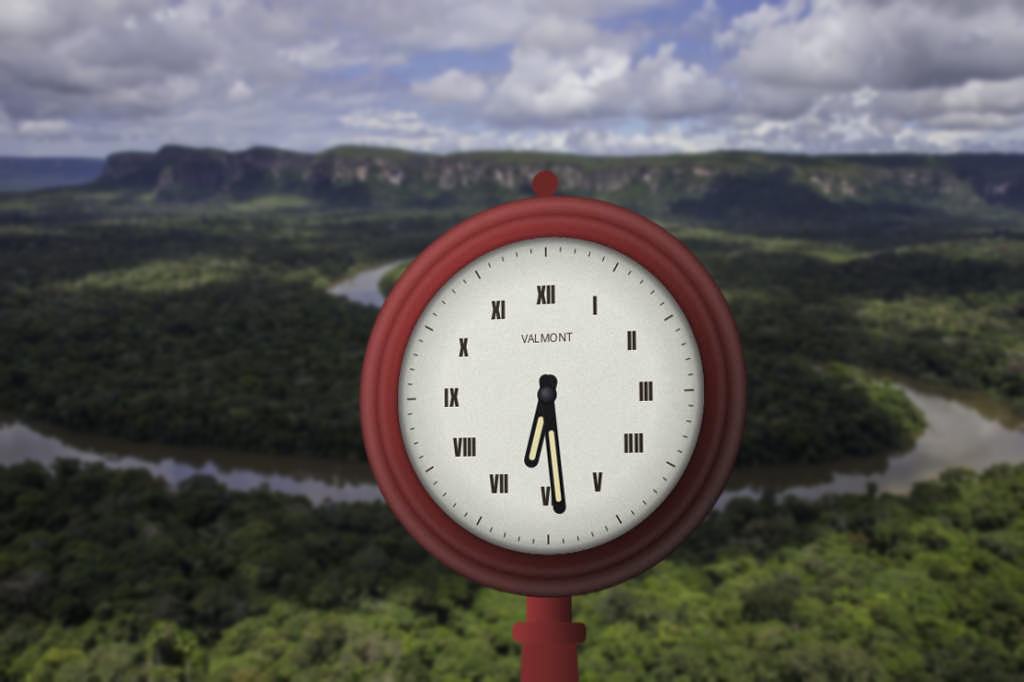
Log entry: h=6 m=29
